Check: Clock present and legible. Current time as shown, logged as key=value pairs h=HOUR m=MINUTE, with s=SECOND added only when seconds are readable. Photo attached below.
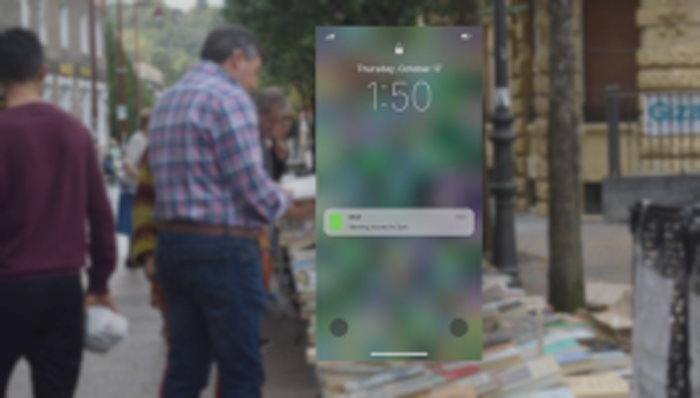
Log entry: h=1 m=50
